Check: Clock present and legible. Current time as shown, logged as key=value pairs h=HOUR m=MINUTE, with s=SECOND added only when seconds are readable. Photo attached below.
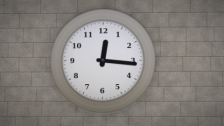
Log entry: h=12 m=16
